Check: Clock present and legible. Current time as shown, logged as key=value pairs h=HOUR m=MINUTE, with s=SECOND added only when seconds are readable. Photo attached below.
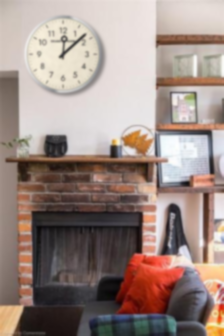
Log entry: h=12 m=8
